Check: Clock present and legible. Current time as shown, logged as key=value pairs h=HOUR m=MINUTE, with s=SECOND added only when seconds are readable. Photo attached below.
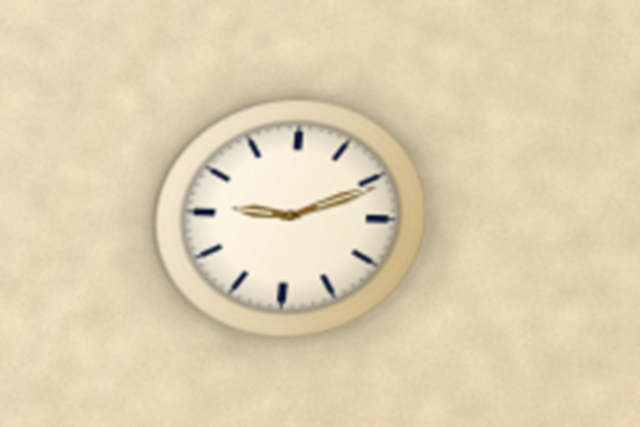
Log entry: h=9 m=11
